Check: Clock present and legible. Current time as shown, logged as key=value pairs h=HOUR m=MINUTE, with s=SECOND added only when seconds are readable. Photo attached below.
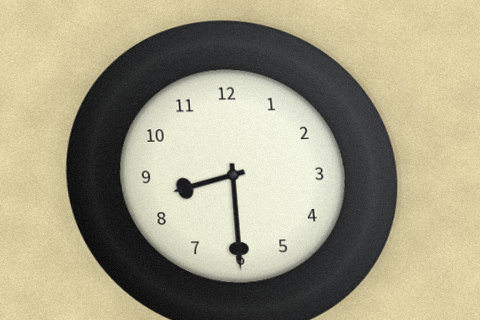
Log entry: h=8 m=30
